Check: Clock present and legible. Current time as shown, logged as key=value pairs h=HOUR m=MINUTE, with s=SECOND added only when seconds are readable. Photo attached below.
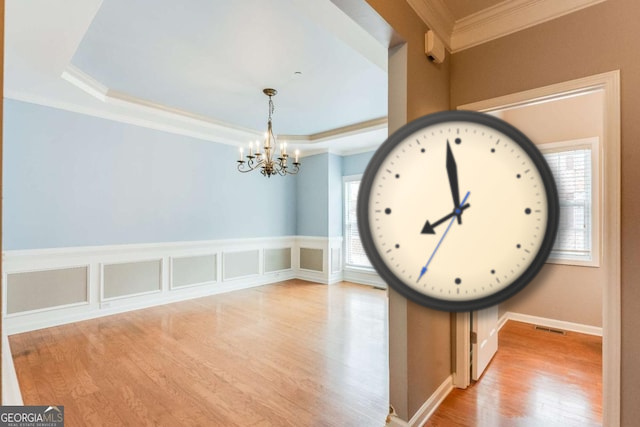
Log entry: h=7 m=58 s=35
